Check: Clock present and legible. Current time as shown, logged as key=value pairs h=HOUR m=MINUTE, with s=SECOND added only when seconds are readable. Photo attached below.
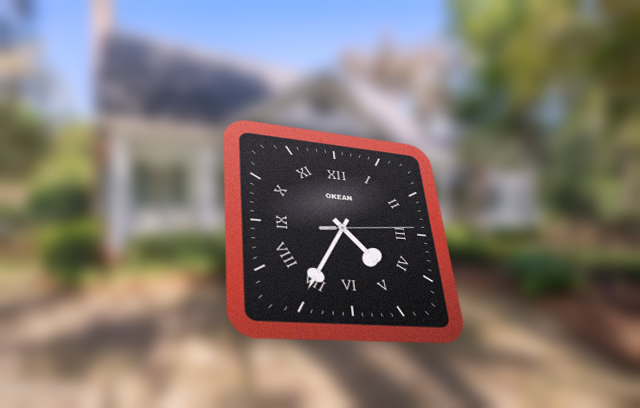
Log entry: h=4 m=35 s=14
